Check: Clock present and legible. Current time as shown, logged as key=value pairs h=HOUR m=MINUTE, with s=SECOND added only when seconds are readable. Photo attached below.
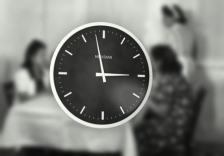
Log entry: h=2 m=58
